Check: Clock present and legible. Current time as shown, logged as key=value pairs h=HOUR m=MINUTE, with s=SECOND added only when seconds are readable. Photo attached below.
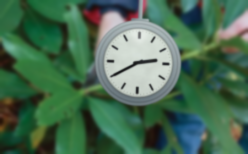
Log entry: h=2 m=40
